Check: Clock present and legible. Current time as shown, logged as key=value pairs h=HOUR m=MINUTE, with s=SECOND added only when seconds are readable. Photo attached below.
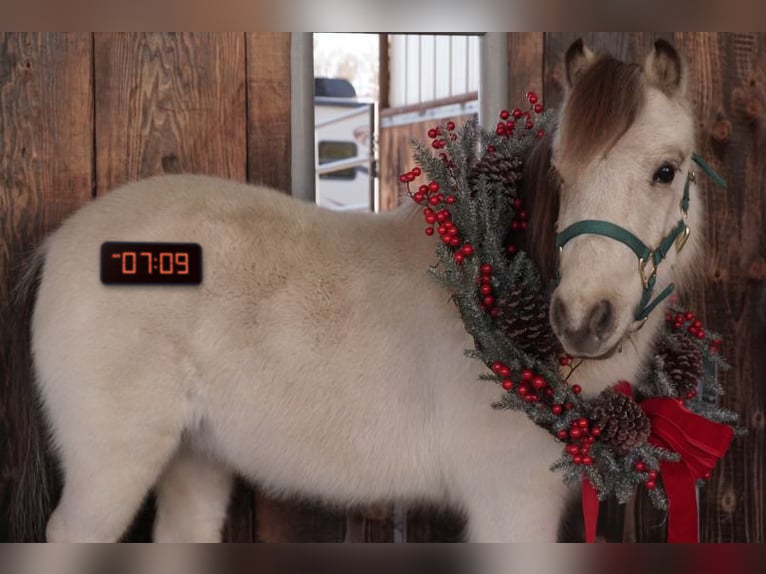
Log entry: h=7 m=9
